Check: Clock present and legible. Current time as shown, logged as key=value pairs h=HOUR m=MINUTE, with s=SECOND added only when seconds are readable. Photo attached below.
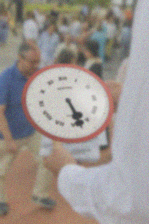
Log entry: h=5 m=28
